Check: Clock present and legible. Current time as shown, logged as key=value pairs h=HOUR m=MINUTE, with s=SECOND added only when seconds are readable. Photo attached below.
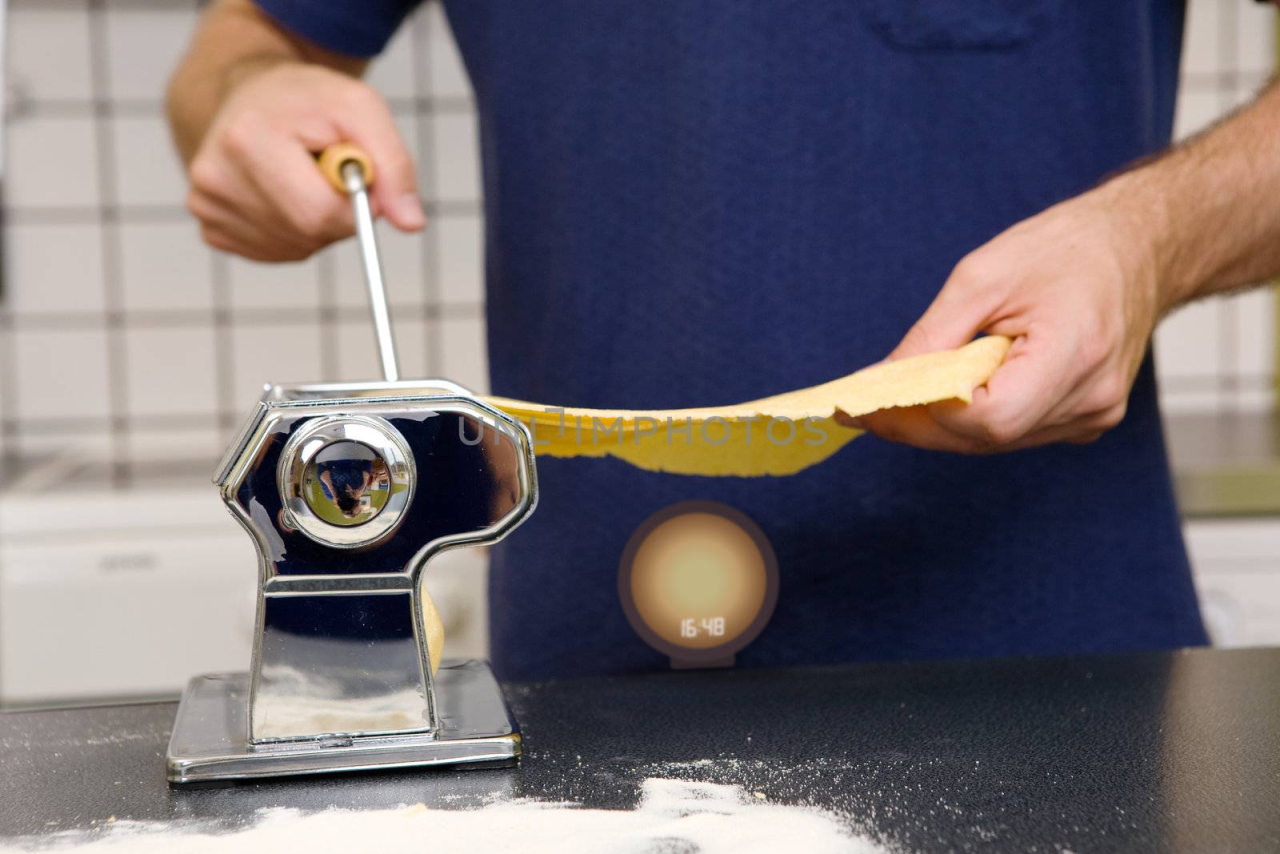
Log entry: h=16 m=48
